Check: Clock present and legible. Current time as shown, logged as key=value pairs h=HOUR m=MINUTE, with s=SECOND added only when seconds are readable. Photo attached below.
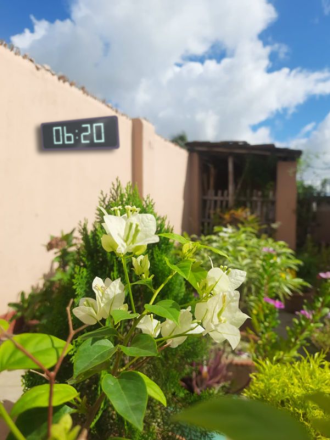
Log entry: h=6 m=20
